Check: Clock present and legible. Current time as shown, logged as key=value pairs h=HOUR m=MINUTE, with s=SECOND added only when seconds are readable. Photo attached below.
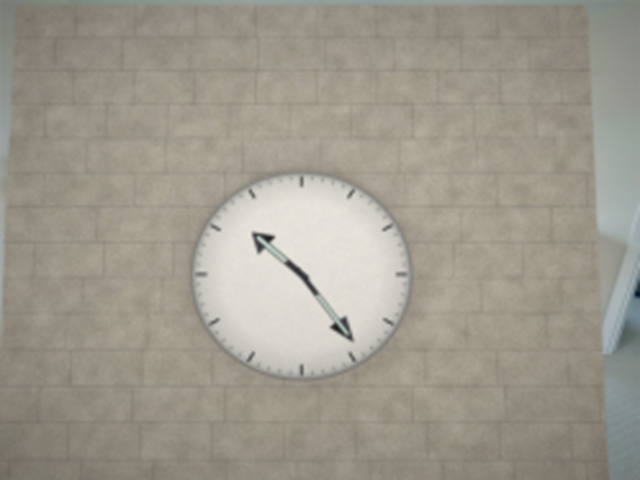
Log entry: h=10 m=24
